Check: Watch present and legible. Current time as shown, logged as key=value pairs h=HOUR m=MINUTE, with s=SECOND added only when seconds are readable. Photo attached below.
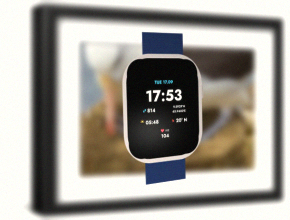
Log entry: h=17 m=53
